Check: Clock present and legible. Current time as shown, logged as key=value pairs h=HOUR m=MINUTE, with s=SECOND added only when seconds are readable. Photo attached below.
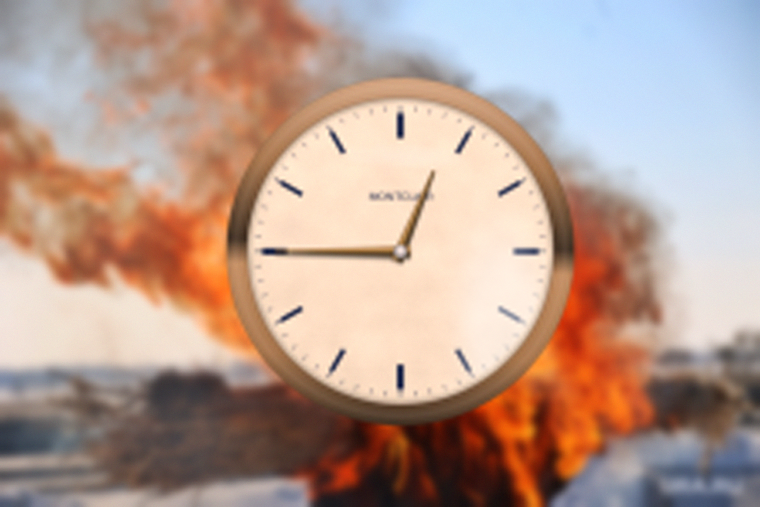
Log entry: h=12 m=45
